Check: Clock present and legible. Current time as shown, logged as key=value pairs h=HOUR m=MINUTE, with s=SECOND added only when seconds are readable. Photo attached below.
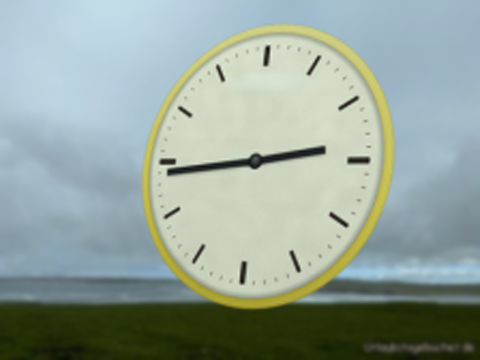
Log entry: h=2 m=44
